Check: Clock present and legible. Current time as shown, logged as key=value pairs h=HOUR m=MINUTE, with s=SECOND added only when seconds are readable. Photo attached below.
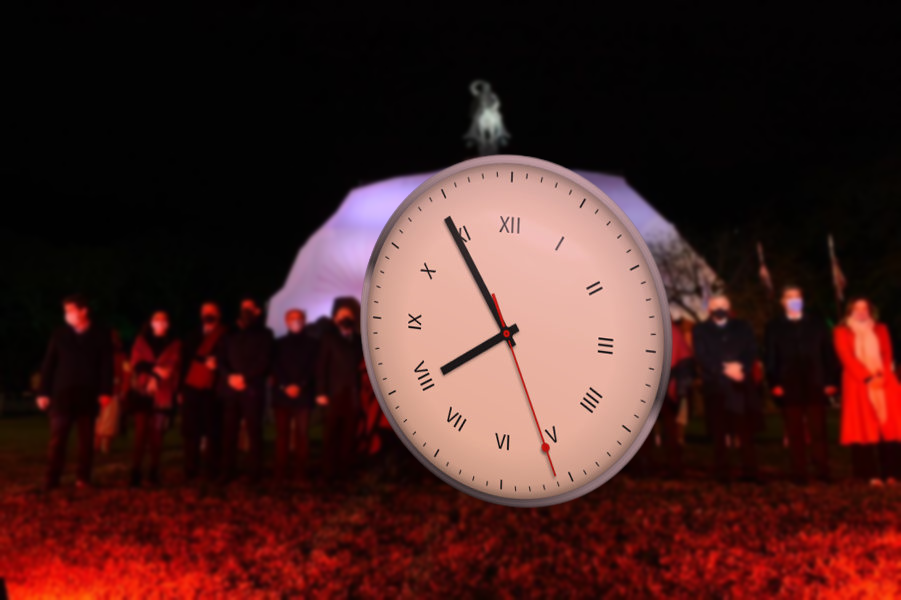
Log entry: h=7 m=54 s=26
